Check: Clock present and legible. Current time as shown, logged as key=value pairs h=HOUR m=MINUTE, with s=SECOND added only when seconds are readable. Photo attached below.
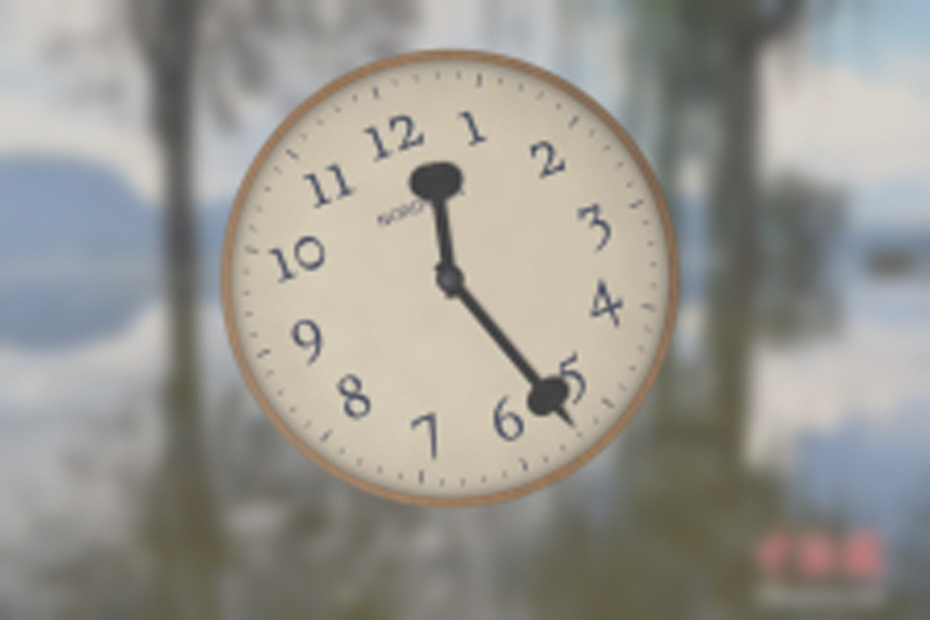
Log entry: h=12 m=27
